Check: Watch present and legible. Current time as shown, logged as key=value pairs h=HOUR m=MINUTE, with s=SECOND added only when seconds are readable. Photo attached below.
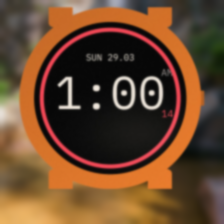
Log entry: h=1 m=0
